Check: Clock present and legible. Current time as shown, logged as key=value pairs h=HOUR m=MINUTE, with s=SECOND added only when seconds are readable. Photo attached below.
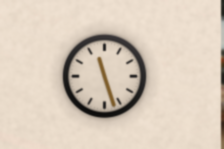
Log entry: h=11 m=27
